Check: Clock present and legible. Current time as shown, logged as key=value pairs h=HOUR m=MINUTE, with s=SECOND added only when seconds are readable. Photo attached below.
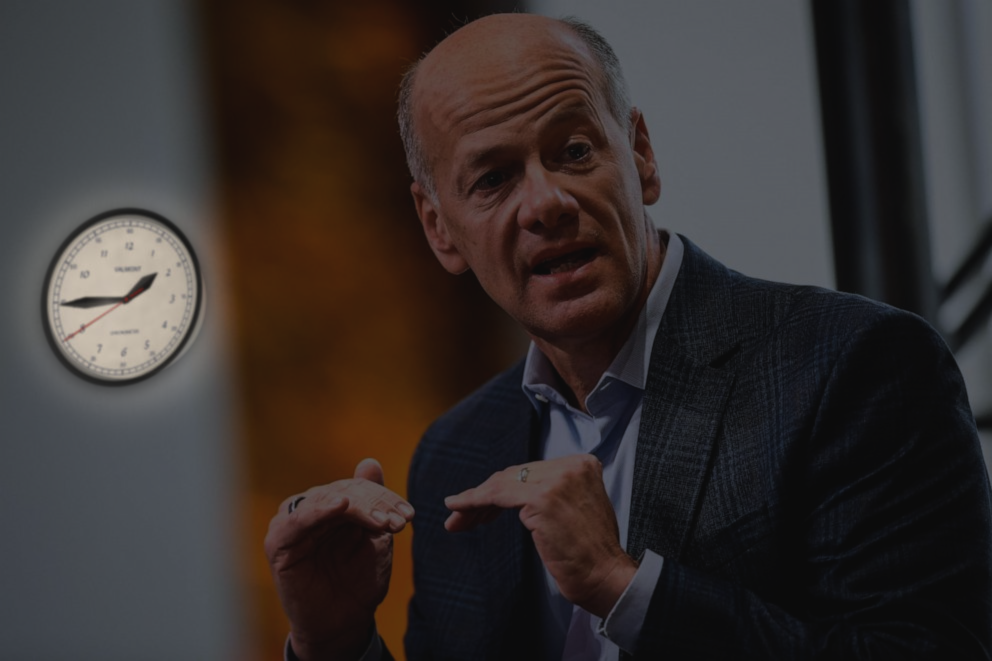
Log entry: h=1 m=44 s=40
